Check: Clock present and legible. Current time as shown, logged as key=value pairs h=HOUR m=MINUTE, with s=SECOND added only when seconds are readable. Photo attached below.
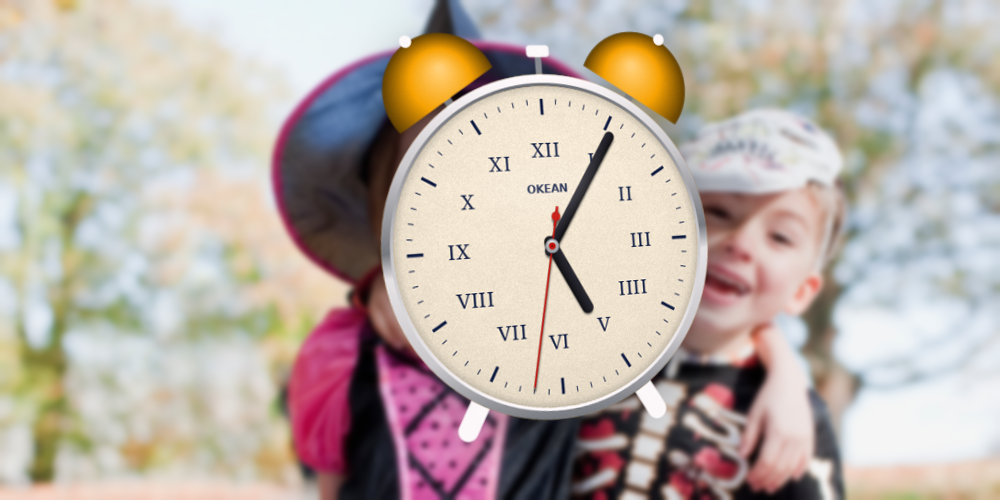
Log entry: h=5 m=5 s=32
